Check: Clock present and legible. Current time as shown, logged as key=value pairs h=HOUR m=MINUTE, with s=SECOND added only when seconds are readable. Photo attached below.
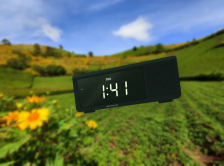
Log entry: h=1 m=41
